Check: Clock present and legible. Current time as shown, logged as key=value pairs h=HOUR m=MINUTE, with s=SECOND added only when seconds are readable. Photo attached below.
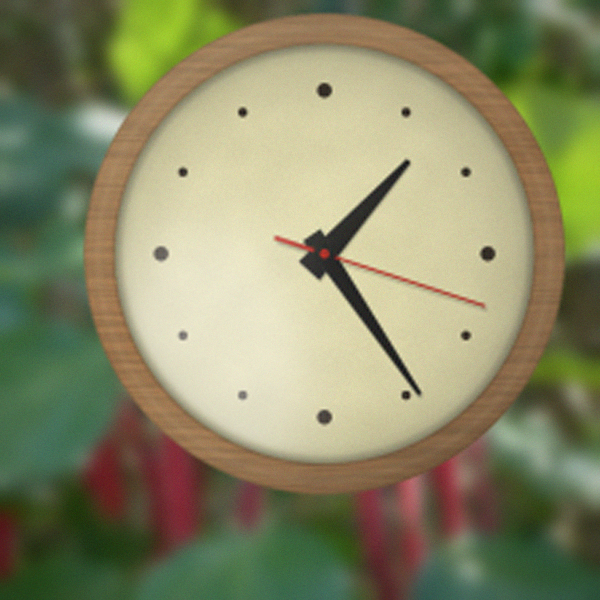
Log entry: h=1 m=24 s=18
